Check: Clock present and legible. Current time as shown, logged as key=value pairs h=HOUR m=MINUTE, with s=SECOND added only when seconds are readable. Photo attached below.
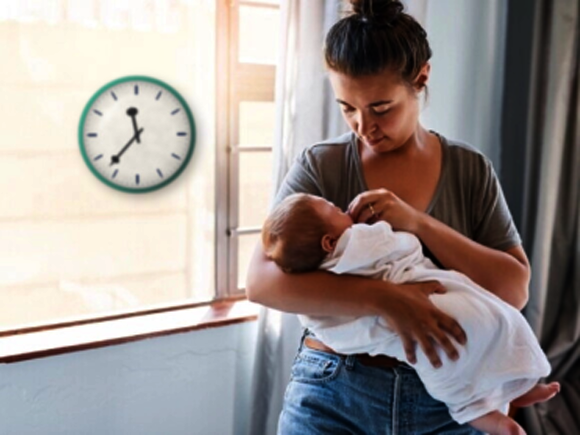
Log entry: h=11 m=37
